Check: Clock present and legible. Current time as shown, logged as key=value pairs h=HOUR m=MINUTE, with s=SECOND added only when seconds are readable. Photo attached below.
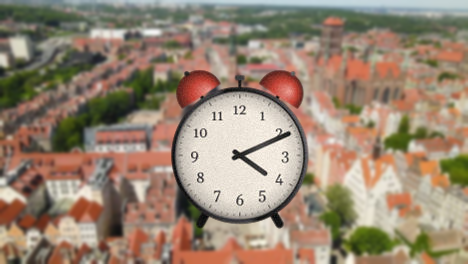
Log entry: h=4 m=11
